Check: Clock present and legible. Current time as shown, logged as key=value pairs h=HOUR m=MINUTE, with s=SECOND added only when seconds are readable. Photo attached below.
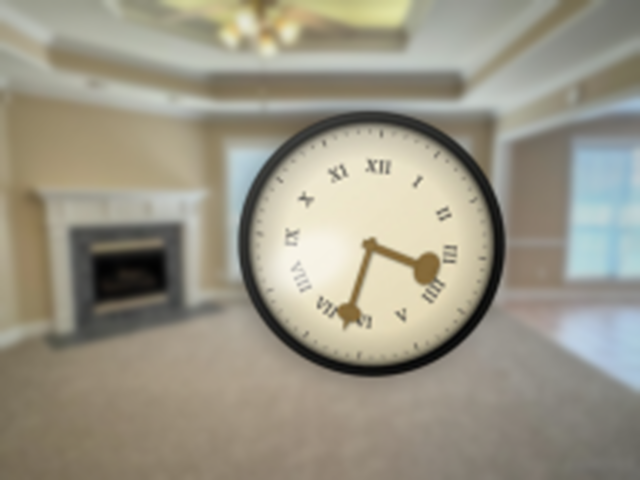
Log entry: h=3 m=32
